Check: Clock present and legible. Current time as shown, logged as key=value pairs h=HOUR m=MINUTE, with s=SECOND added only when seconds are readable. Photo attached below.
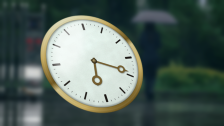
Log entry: h=6 m=19
